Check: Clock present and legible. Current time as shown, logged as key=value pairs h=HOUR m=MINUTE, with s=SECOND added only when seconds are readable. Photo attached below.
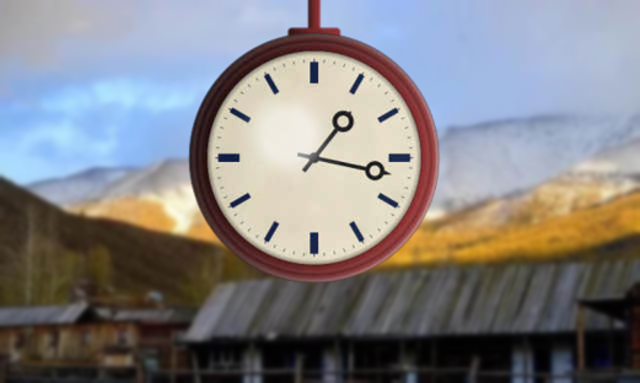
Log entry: h=1 m=17
